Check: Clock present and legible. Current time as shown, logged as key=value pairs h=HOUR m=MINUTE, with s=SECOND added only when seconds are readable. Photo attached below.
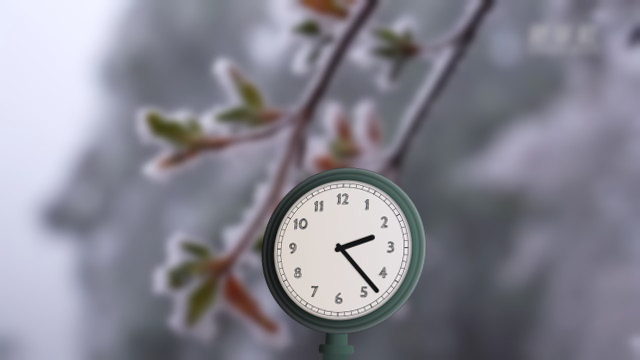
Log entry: h=2 m=23
